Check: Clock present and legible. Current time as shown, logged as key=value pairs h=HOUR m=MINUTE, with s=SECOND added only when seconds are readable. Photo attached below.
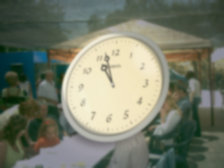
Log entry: h=10 m=57
